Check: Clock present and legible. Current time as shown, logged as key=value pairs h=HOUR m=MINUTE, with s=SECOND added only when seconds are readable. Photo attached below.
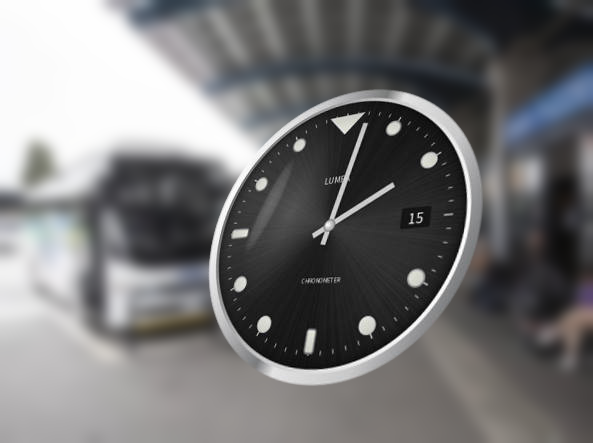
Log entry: h=2 m=2
